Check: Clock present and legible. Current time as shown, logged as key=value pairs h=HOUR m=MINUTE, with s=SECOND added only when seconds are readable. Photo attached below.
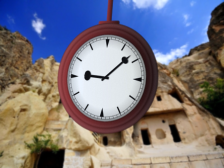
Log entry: h=9 m=8
